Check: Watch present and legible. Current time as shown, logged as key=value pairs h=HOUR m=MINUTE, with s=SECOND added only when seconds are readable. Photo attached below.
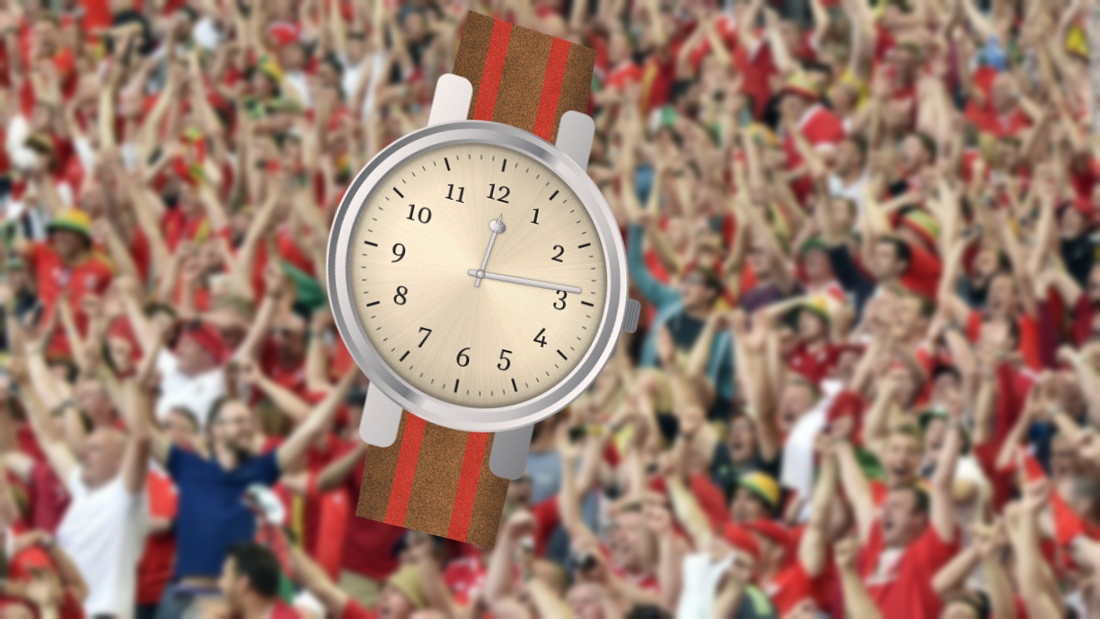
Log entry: h=12 m=14
